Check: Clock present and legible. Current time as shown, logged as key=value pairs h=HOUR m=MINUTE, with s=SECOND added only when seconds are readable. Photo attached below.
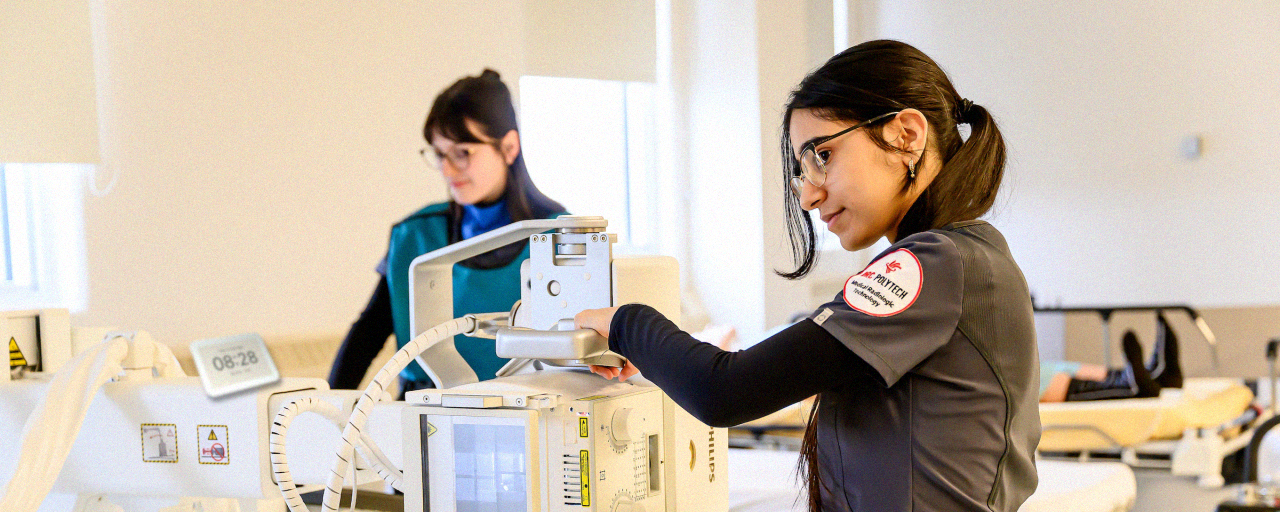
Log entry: h=8 m=28
